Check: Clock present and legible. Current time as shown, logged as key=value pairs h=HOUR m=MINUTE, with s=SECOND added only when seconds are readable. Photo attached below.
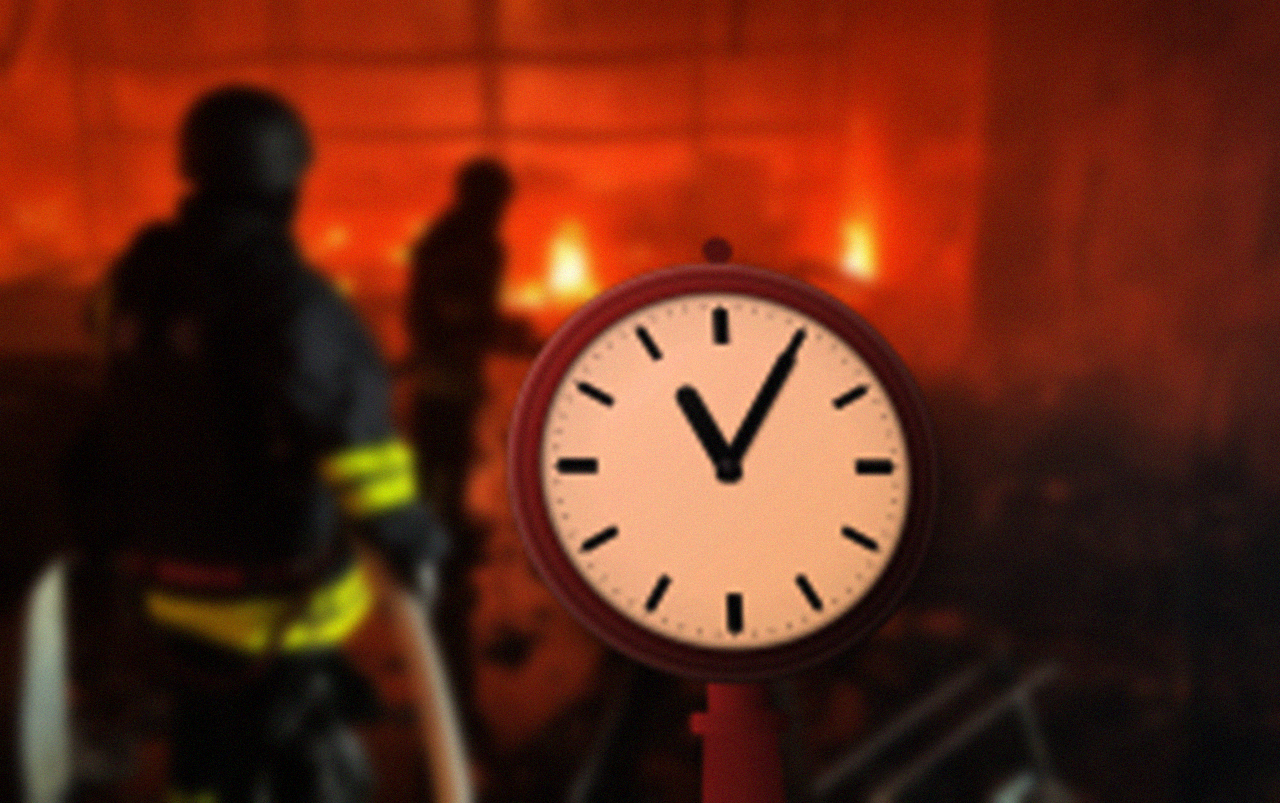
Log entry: h=11 m=5
